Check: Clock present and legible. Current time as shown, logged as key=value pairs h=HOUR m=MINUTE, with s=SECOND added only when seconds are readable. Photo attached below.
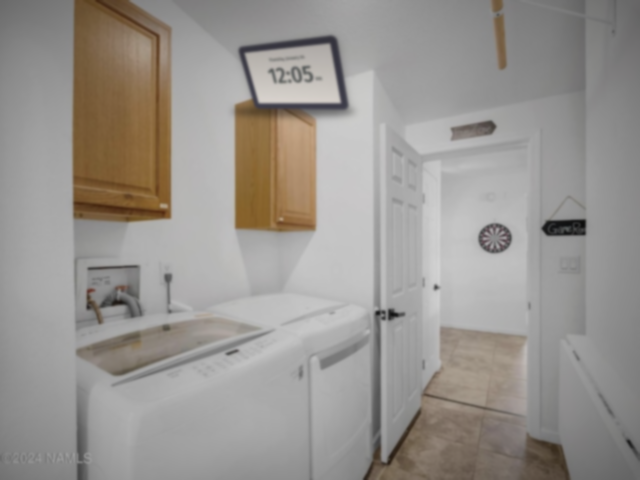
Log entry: h=12 m=5
